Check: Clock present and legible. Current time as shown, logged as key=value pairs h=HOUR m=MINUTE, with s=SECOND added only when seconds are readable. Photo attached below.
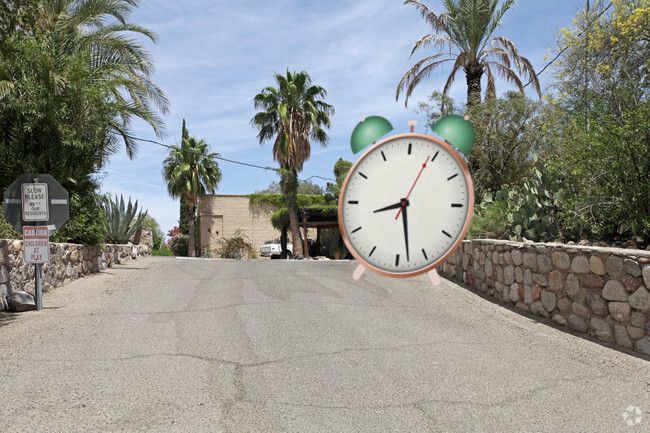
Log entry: h=8 m=28 s=4
